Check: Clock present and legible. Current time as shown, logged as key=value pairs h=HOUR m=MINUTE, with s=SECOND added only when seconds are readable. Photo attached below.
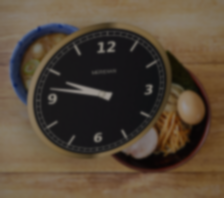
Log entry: h=9 m=47
